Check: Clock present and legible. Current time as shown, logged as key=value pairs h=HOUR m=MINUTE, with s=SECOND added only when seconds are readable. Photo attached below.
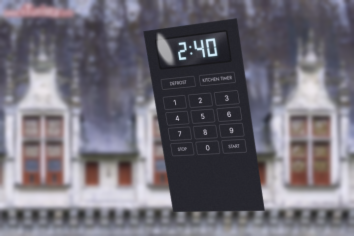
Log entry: h=2 m=40
